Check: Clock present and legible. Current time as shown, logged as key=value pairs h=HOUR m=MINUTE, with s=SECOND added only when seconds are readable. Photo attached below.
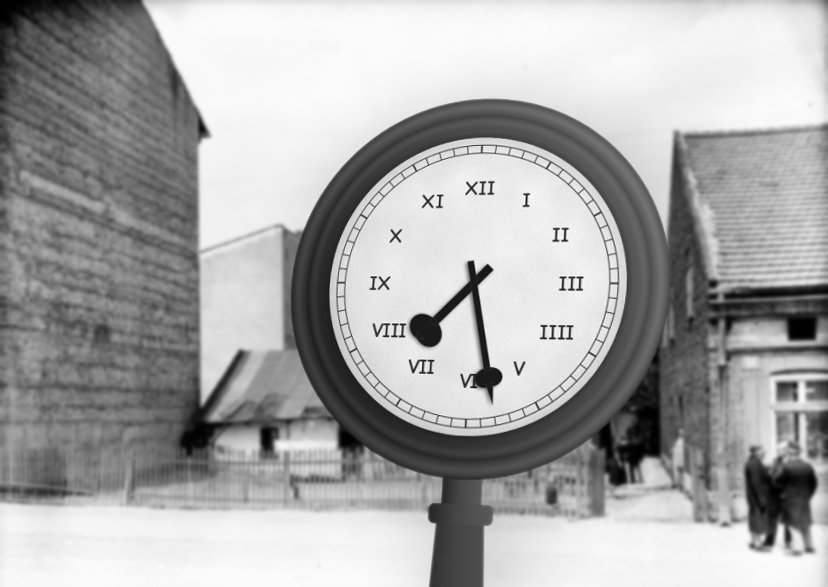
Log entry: h=7 m=28
